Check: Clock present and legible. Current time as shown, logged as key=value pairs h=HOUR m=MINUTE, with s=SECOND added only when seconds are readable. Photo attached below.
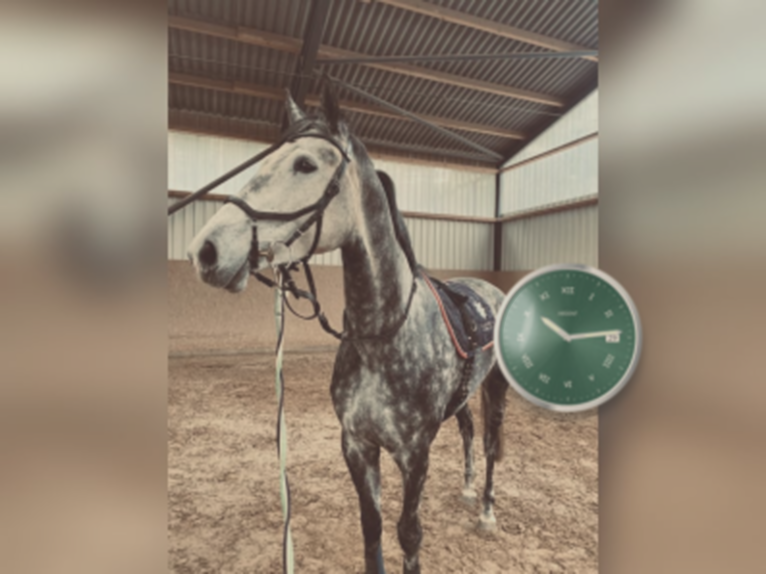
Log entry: h=10 m=14
